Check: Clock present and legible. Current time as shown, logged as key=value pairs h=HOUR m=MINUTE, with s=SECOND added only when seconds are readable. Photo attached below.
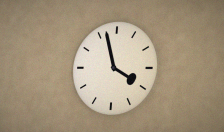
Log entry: h=3 m=57
